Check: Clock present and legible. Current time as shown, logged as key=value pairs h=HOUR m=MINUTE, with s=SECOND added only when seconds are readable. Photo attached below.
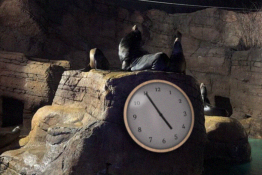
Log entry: h=4 m=55
